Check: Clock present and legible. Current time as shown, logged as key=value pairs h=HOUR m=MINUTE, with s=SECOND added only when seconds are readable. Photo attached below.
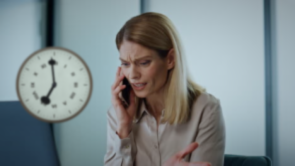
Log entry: h=6 m=59
